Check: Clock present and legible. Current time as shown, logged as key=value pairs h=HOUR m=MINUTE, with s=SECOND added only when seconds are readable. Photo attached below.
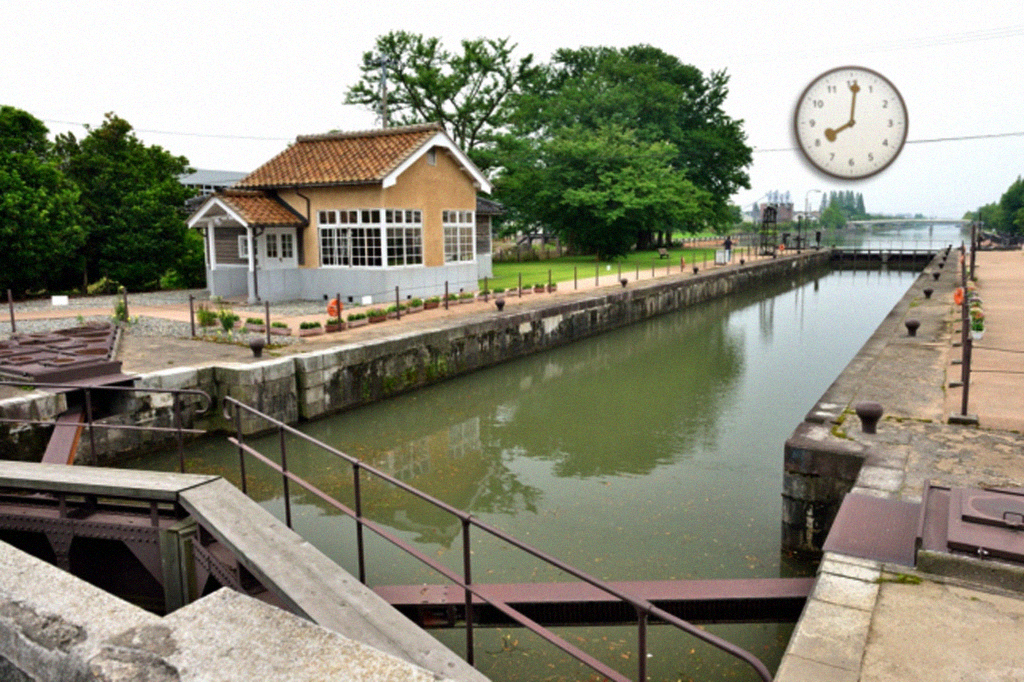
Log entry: h=8 m=1
